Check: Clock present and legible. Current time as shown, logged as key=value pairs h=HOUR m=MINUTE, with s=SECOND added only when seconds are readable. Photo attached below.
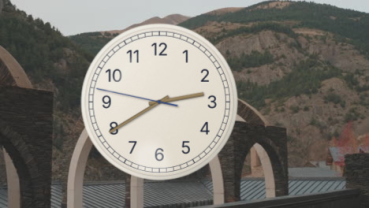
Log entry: h=2 m=39 s=47
